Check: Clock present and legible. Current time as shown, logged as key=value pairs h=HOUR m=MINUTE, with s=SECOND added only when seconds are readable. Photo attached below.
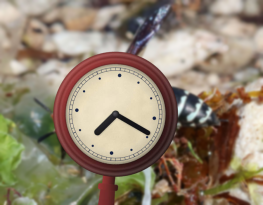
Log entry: h=7 m=19
